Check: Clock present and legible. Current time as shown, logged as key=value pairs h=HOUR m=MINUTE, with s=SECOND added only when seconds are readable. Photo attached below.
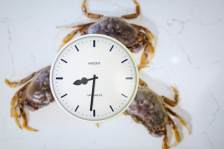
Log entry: h=8 m=31
